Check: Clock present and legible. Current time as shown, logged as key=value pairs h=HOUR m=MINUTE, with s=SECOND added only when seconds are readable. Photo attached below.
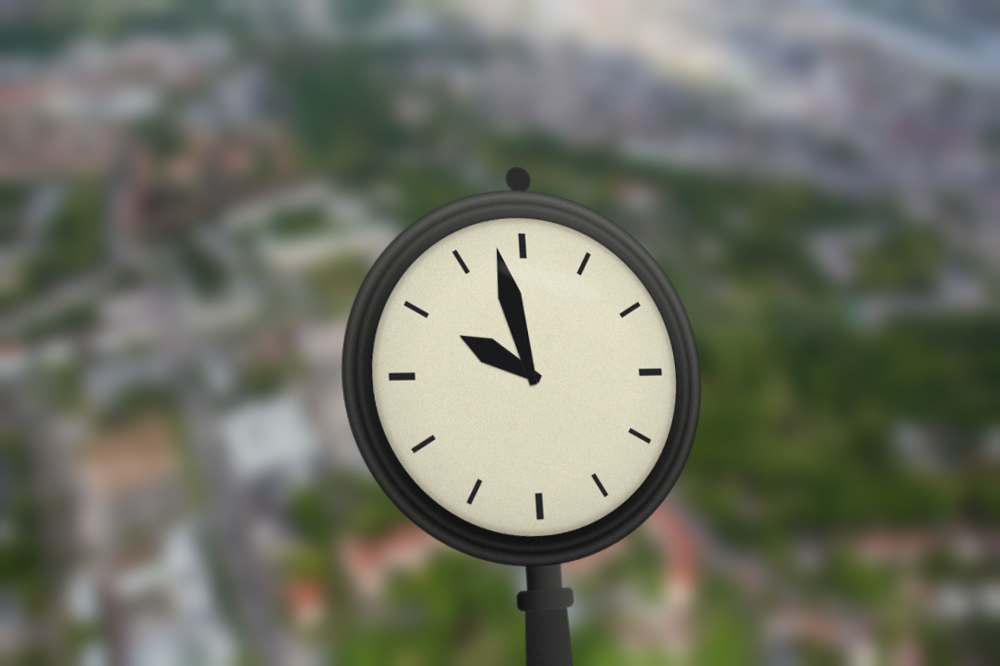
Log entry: h=9 m=58
